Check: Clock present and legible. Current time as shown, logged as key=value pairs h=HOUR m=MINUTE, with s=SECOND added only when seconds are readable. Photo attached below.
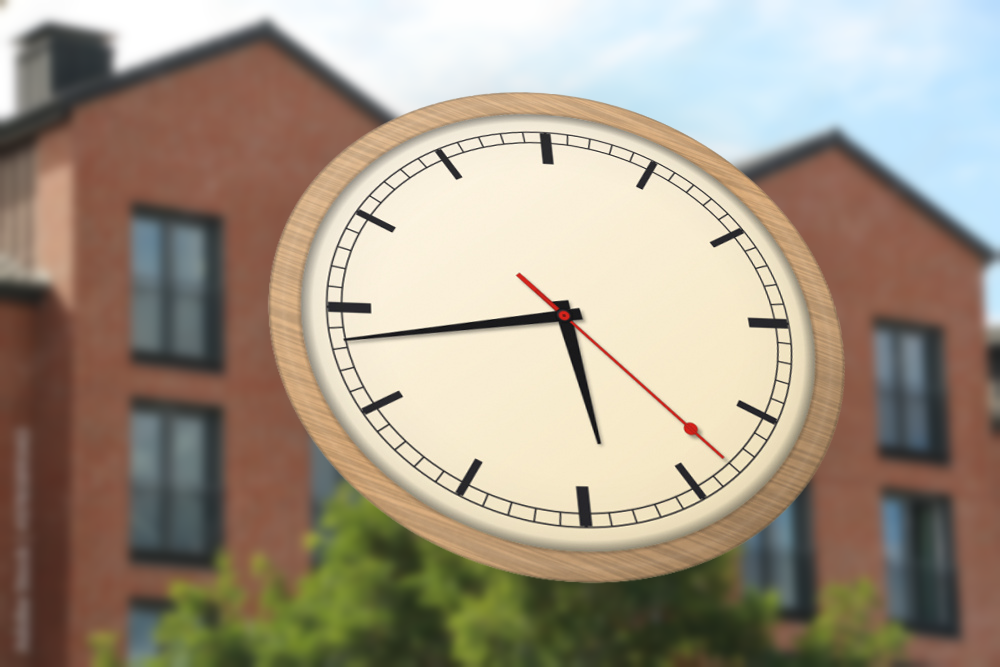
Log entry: h=5 m=43 s=23
